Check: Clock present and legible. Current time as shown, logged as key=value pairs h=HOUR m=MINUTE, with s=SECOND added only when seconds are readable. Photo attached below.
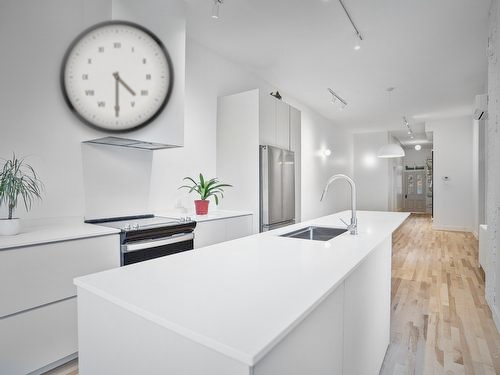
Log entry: h=4 m=30
